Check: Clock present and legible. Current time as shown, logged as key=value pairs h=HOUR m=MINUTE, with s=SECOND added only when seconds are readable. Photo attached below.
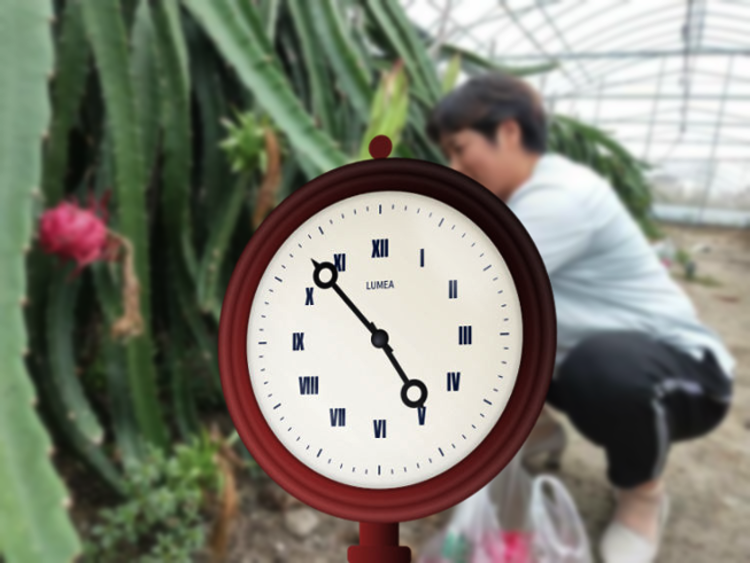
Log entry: h=4 m=53
